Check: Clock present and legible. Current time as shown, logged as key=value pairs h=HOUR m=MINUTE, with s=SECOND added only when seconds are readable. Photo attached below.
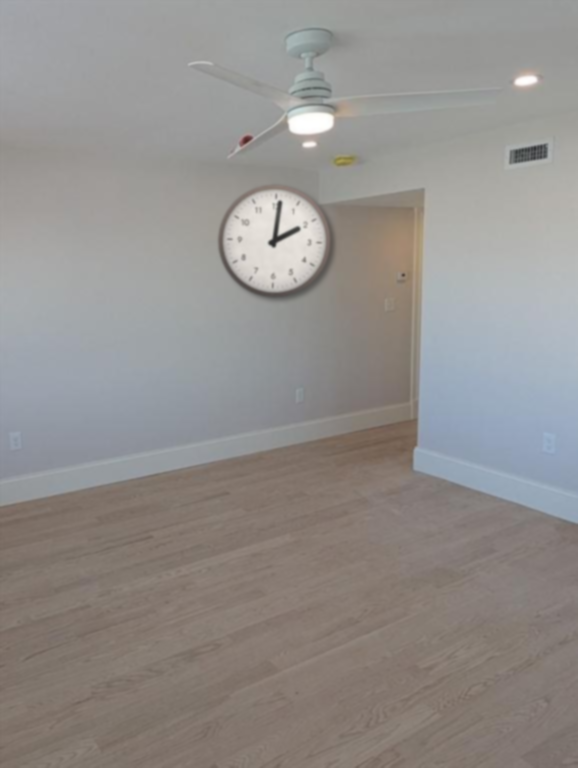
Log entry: h=2 m=1
